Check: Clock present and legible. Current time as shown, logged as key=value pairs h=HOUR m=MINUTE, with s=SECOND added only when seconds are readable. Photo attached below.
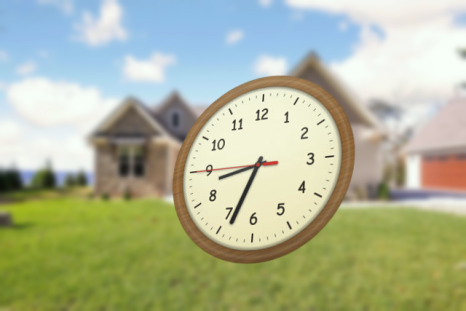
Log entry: h=8 m=33 s=45
